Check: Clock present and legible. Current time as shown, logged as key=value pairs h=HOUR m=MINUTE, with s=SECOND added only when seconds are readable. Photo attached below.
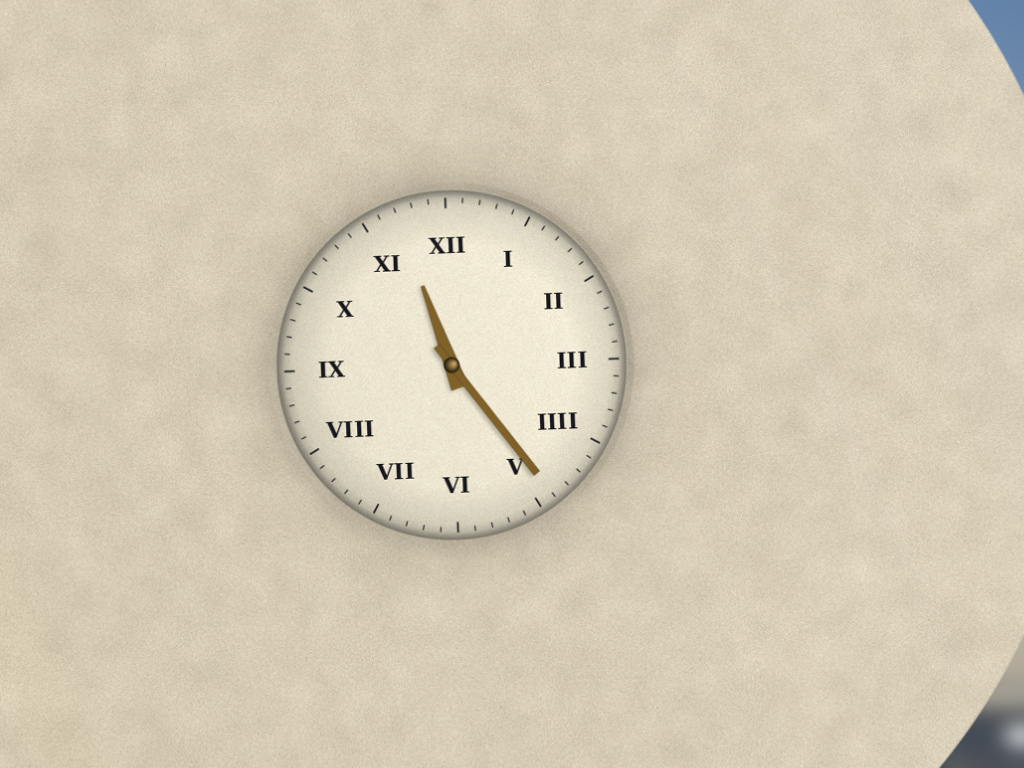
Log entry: h=11 m=24
